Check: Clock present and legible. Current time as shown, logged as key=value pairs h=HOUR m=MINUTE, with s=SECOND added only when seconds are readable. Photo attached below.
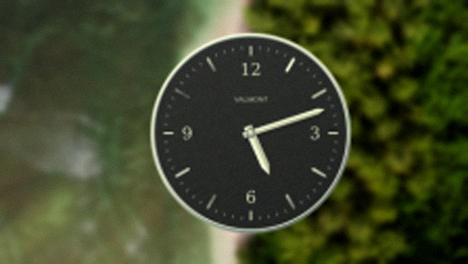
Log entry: h=5 m=12
